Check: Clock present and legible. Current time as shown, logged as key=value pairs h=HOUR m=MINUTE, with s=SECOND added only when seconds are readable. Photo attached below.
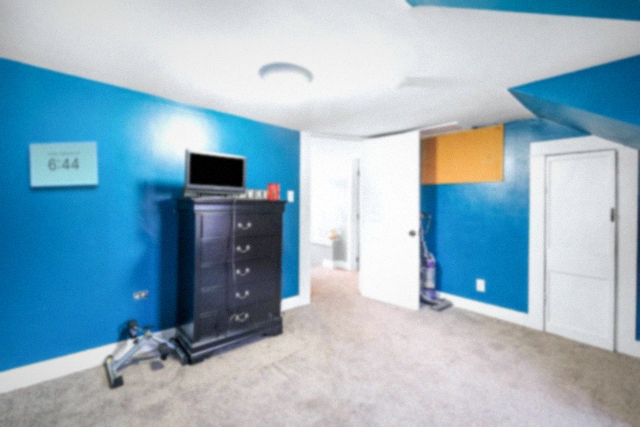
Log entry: h=6 m=44
